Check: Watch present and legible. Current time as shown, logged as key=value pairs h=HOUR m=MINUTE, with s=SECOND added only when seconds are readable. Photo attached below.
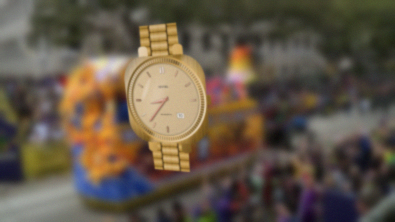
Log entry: h=8 m=37
